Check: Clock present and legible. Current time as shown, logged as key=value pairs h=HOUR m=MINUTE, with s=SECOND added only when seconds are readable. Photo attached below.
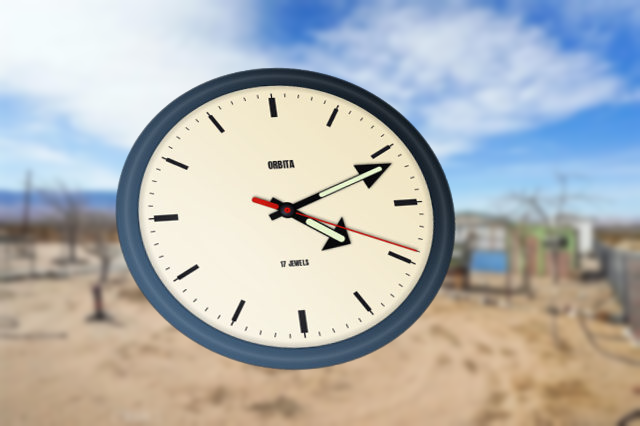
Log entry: h=4 m=11 s=19
